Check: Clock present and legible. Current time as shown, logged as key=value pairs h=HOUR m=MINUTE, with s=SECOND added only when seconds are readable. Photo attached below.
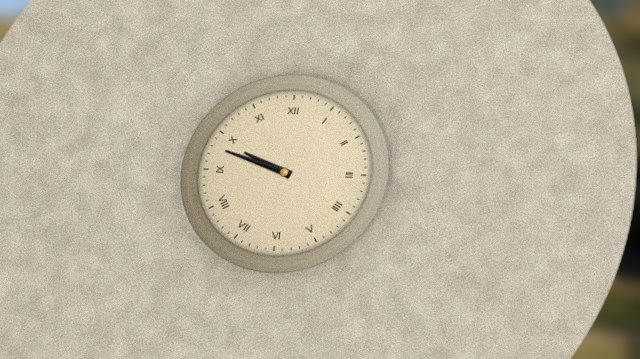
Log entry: h=9 m=48
